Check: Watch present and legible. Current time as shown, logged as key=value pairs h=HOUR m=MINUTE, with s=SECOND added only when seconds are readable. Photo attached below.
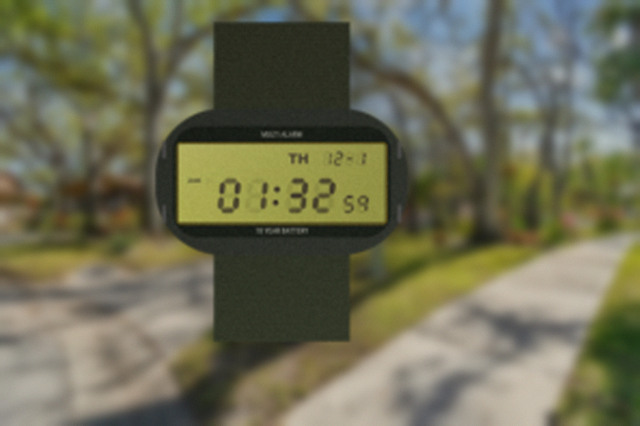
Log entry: h=1 m=32 s=59
